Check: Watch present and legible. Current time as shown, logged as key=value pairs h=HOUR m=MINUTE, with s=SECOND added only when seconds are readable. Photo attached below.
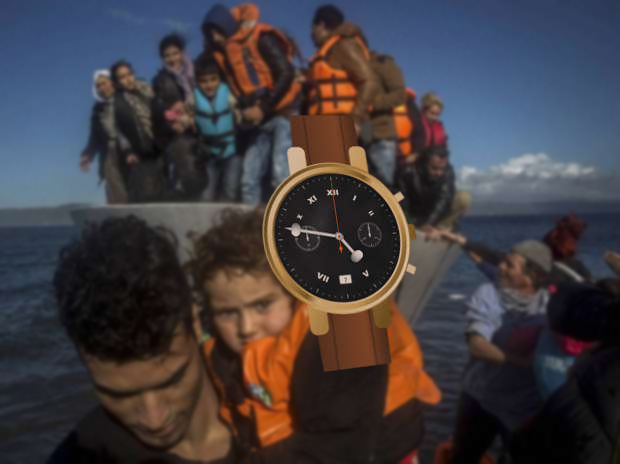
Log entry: h=4 m=47
